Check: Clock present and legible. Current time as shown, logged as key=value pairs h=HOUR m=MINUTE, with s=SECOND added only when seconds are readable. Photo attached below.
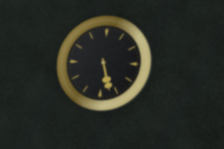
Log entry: h=5 m=27
